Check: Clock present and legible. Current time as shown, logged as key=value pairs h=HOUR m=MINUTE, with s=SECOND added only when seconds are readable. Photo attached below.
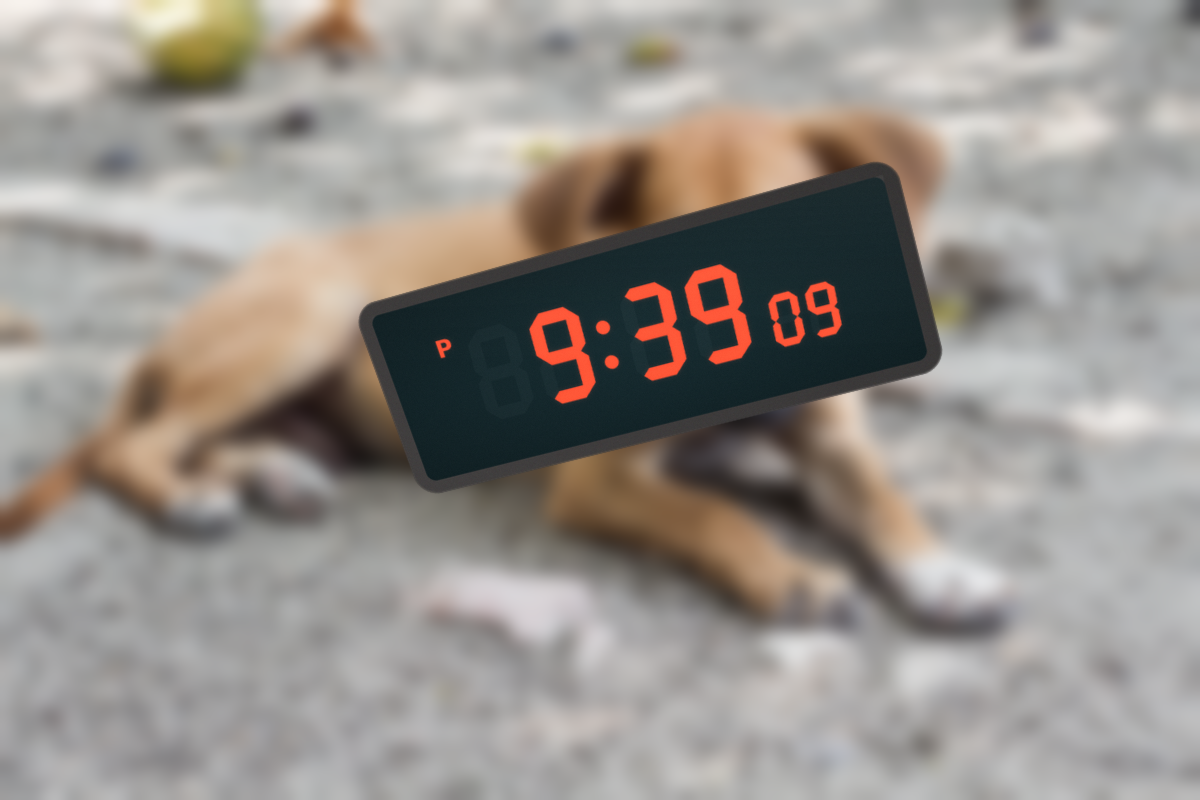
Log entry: h=9 m=39 s=9
